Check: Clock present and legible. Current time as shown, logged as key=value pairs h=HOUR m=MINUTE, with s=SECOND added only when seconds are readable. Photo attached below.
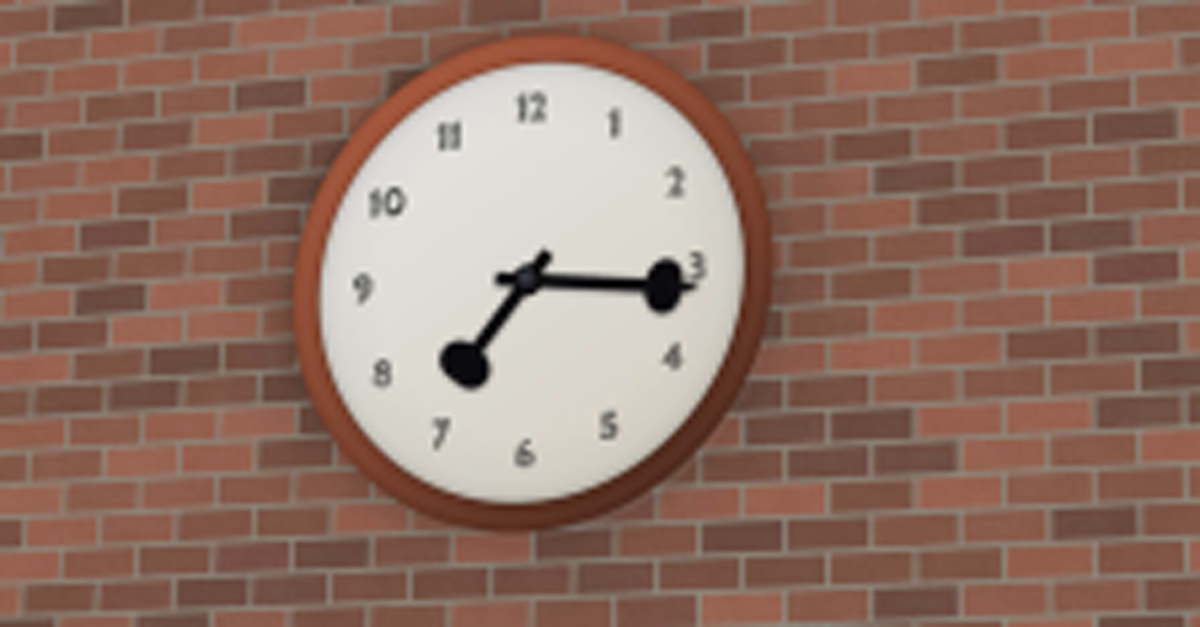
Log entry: h=7 m=16
